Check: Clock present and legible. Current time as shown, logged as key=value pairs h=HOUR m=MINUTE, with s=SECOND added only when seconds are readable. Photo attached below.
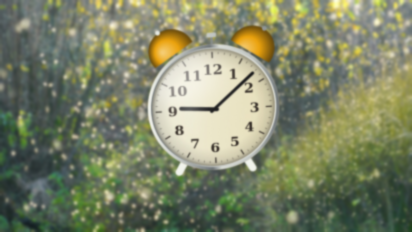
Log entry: h=9 m=8
